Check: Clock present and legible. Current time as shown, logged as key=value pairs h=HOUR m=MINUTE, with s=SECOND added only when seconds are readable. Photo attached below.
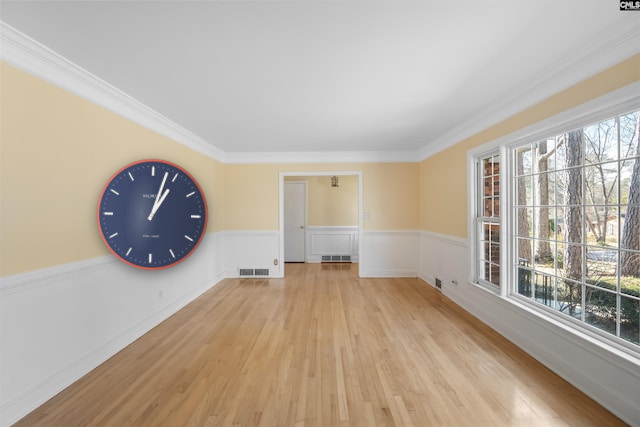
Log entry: h=1 m=3
